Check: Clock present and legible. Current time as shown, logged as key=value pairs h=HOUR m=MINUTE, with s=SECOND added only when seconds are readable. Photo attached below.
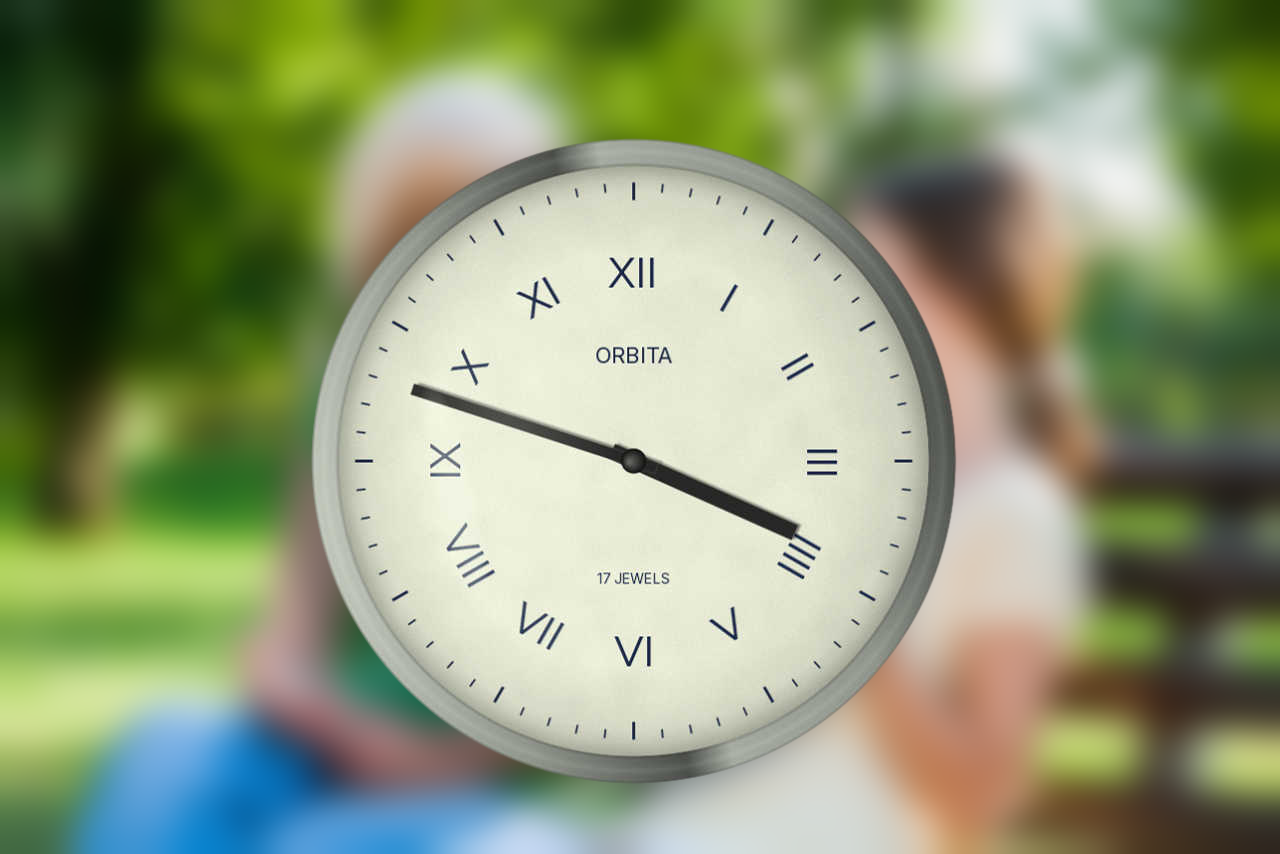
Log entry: h=3 m=48
